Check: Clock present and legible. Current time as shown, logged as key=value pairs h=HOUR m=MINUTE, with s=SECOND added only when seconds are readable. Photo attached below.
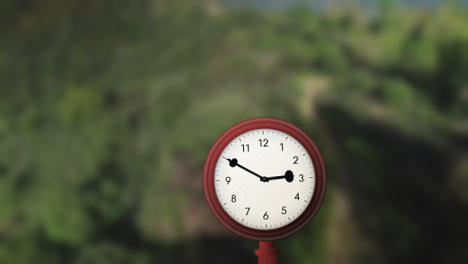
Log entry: h=2 m=50
